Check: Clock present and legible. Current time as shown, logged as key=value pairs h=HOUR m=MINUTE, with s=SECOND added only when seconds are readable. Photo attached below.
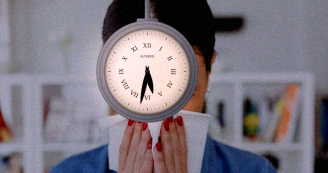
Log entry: h=5 m=32
